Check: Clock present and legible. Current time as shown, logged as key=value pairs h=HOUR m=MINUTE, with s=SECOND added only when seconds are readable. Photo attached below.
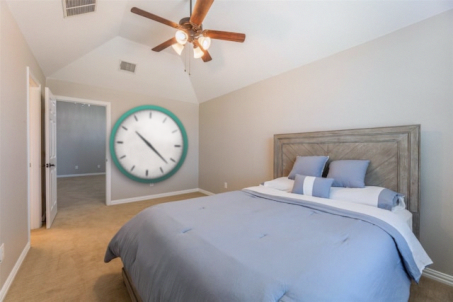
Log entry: h=10 m=22
